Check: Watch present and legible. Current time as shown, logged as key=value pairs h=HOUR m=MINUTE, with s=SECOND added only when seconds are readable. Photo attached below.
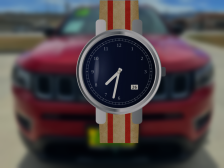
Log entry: h=7 m=32
